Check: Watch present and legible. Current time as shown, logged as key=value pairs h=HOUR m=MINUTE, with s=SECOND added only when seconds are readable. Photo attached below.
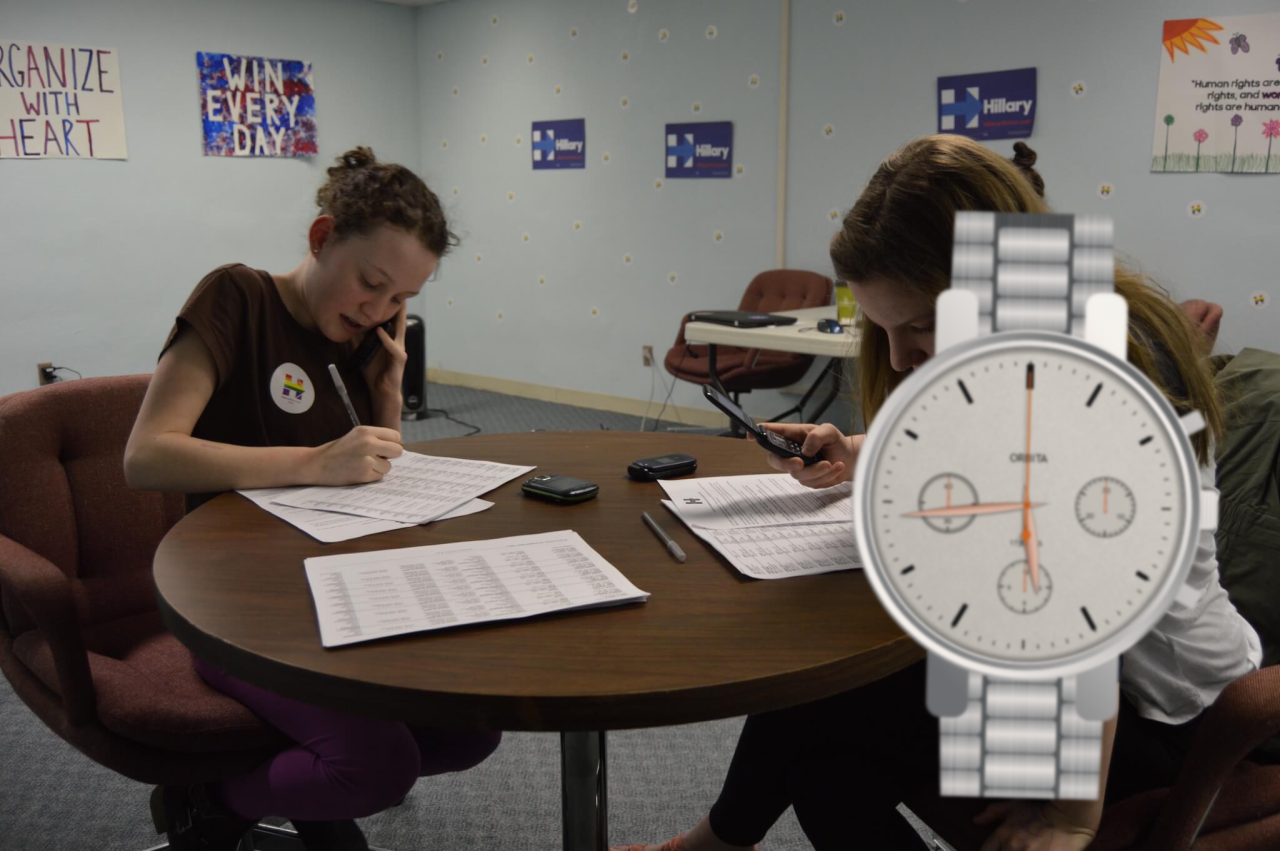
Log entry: h=5 m=44
